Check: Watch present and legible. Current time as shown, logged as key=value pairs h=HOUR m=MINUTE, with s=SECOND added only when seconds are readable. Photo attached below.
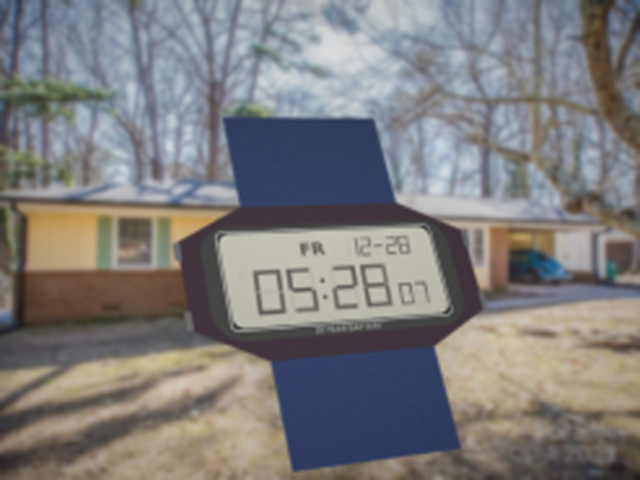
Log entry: h=5 m=28 s=7
